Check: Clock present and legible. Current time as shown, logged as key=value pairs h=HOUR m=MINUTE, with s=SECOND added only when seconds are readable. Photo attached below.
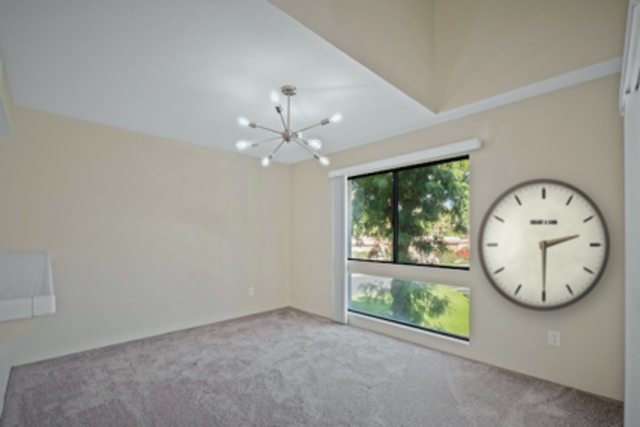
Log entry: h=2 m=30
